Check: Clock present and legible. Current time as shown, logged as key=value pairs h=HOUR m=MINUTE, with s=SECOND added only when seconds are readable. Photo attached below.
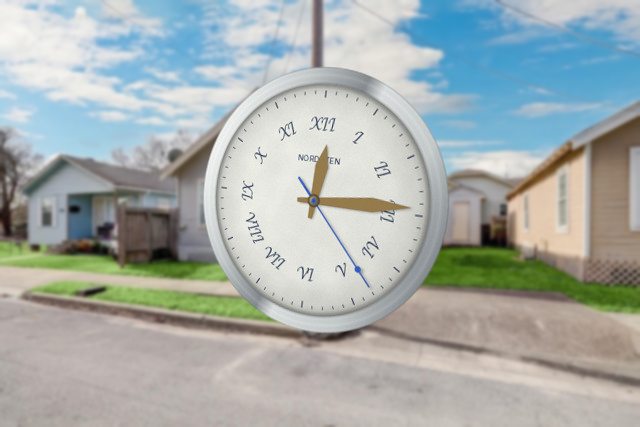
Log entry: h=12 m=14 s=23
